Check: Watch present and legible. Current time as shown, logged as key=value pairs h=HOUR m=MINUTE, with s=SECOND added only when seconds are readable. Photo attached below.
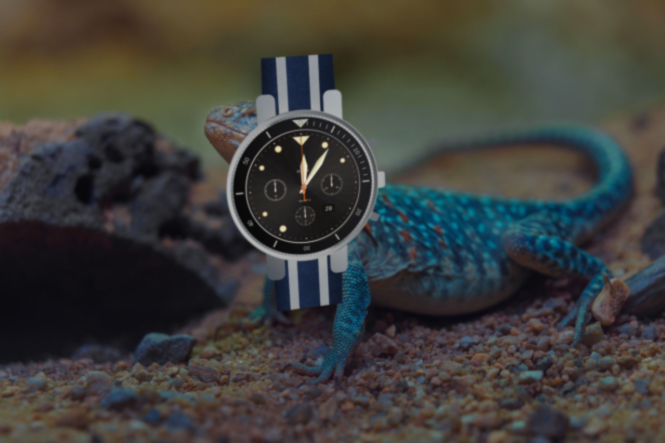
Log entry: h=12 m=6
